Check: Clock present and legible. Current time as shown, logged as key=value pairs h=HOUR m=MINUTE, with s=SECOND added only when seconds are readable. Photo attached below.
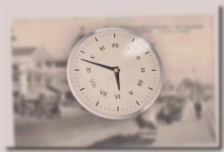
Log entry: h=5 m=48
